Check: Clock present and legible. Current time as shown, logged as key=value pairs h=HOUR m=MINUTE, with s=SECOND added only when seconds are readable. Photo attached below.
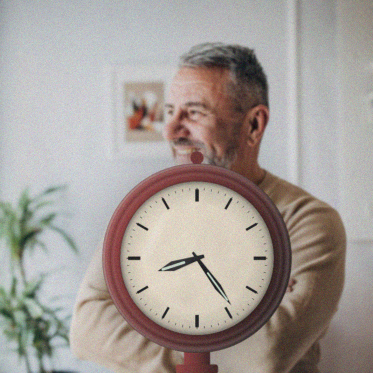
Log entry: h=8 m=24
